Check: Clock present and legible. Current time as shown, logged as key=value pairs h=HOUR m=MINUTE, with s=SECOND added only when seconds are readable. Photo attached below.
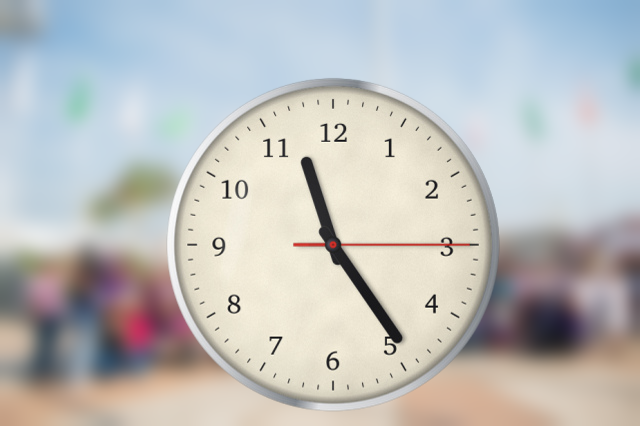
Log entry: h=11 m=24 s=15
